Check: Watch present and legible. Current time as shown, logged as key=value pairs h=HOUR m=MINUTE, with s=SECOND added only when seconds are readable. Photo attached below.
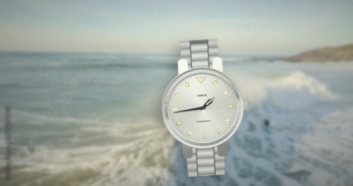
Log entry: h=1 m=44
